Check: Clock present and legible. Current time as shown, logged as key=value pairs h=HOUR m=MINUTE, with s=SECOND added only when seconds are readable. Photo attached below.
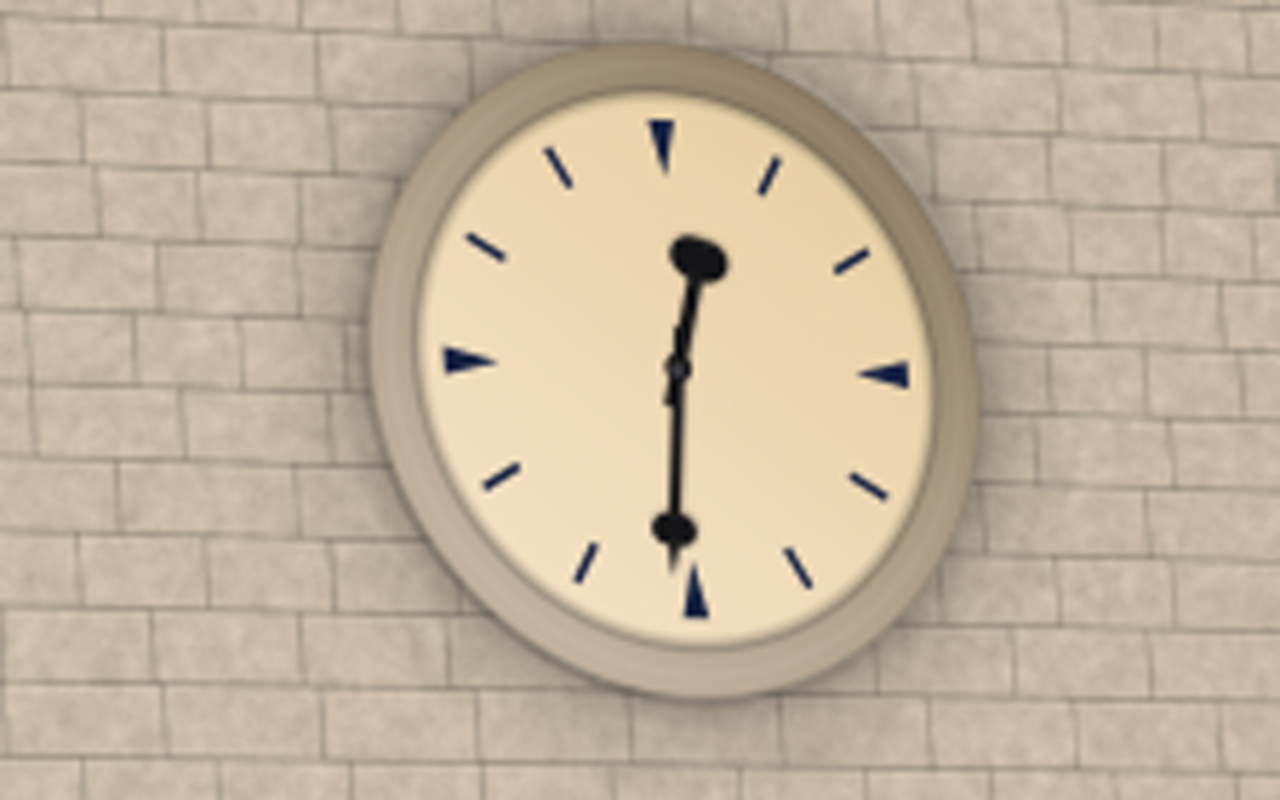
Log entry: h=12 m=31
